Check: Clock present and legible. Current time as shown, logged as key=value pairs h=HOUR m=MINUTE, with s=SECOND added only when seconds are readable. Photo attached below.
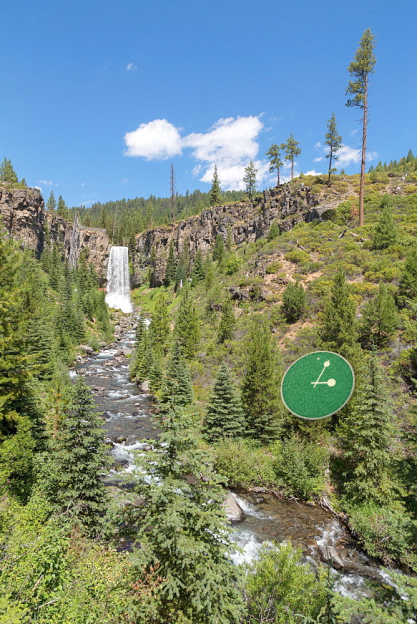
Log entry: h=3 m=4
